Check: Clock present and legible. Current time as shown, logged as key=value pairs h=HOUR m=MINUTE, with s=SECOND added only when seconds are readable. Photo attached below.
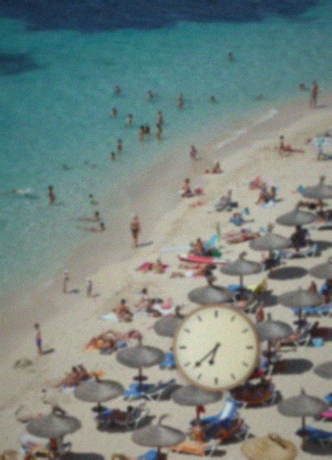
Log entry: h=6 m=38
